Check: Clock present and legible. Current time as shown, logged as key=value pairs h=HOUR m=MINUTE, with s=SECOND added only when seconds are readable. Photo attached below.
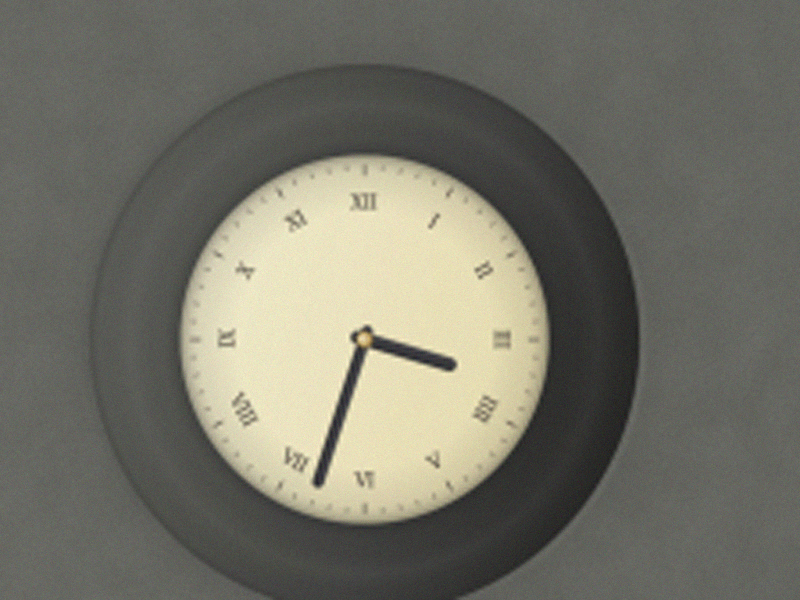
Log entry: h=3 m=33
